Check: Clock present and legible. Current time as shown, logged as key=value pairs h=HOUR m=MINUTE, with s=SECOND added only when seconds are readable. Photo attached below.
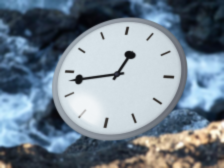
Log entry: h=12 m=43
